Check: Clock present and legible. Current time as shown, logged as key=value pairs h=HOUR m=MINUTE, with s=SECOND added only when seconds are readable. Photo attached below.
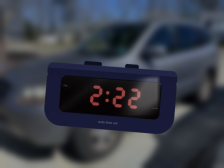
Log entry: h=2 m=22
